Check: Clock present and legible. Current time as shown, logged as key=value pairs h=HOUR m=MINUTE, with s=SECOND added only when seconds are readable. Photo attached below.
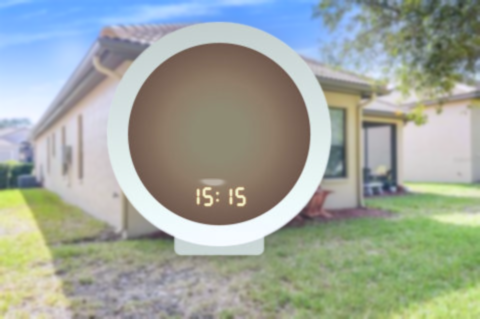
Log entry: h=15 m=15
